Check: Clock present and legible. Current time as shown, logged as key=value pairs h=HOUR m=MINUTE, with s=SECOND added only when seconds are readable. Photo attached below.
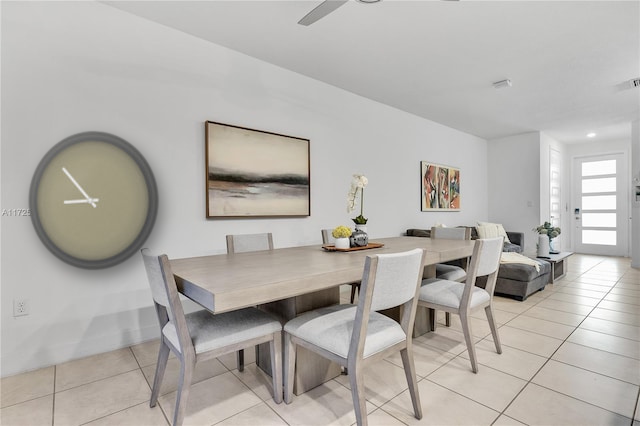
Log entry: h=8 m=53
